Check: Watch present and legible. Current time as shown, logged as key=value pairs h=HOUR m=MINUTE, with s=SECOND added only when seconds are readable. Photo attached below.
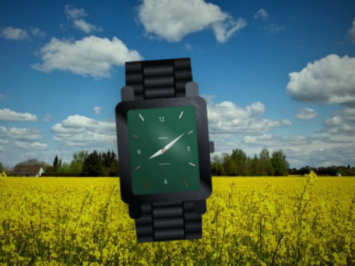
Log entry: h=8 m=9
